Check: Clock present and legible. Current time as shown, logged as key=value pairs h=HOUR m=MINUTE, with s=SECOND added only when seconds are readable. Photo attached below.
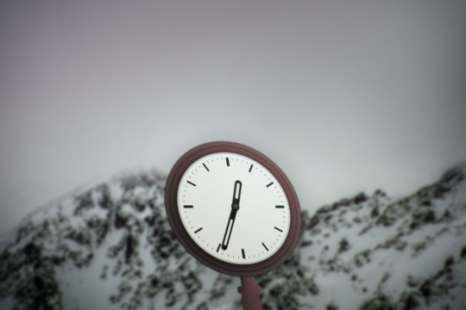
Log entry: h=12 m=34
